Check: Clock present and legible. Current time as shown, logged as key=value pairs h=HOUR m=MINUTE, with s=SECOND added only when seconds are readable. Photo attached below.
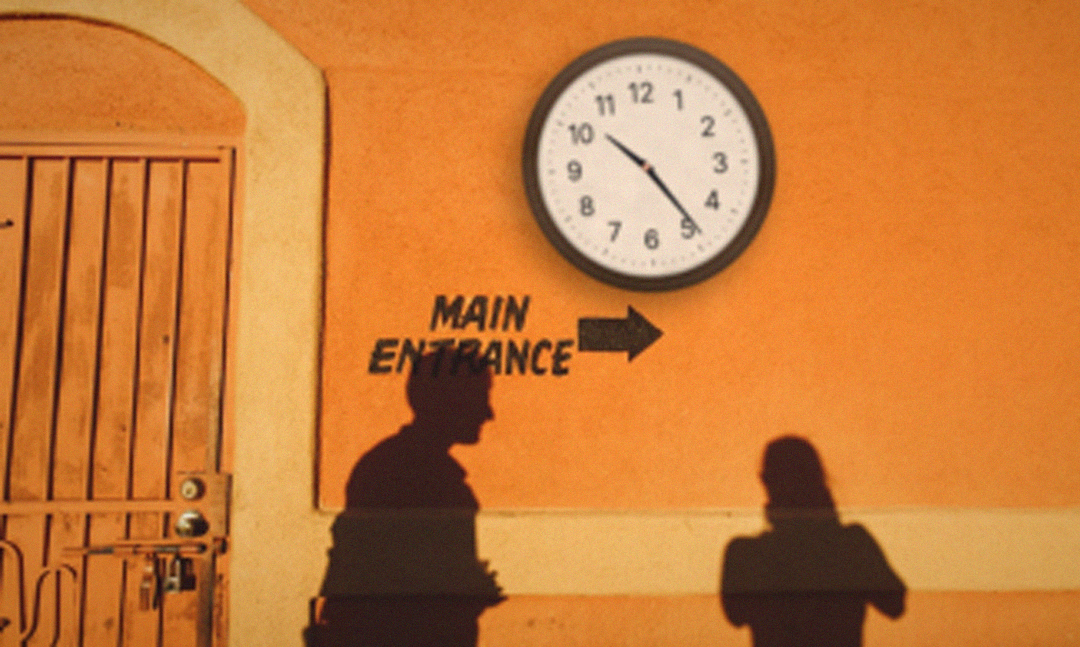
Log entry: h=10 m=24
